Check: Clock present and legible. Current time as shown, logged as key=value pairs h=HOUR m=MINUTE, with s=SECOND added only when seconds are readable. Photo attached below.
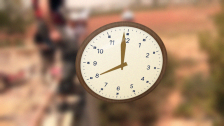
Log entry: h=7 m=59
